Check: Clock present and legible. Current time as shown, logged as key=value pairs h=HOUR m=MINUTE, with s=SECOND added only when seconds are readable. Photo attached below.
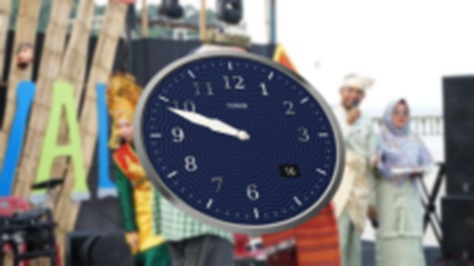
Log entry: h=9 m=49
